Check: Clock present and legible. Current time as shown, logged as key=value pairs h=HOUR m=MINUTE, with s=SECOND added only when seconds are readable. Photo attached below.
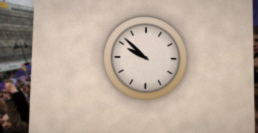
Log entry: h=9 m=52
